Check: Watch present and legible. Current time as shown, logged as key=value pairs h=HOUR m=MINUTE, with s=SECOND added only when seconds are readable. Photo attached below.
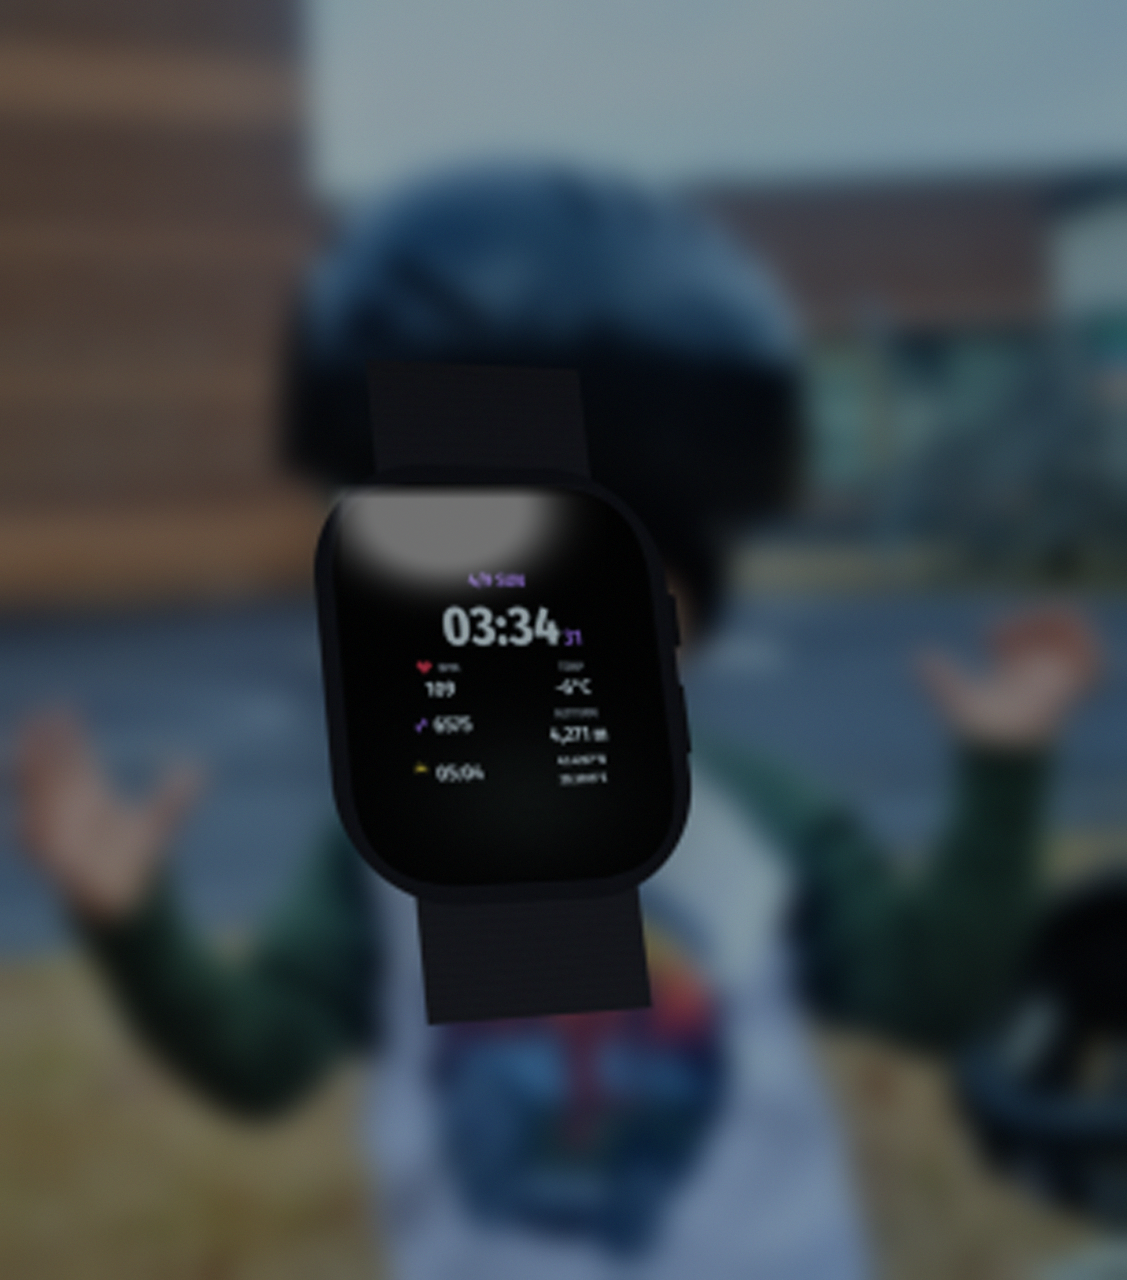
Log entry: h=3 m=34
